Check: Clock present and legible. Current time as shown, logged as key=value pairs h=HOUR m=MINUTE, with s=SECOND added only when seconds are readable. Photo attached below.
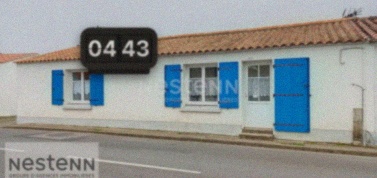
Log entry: h=4 m=43
